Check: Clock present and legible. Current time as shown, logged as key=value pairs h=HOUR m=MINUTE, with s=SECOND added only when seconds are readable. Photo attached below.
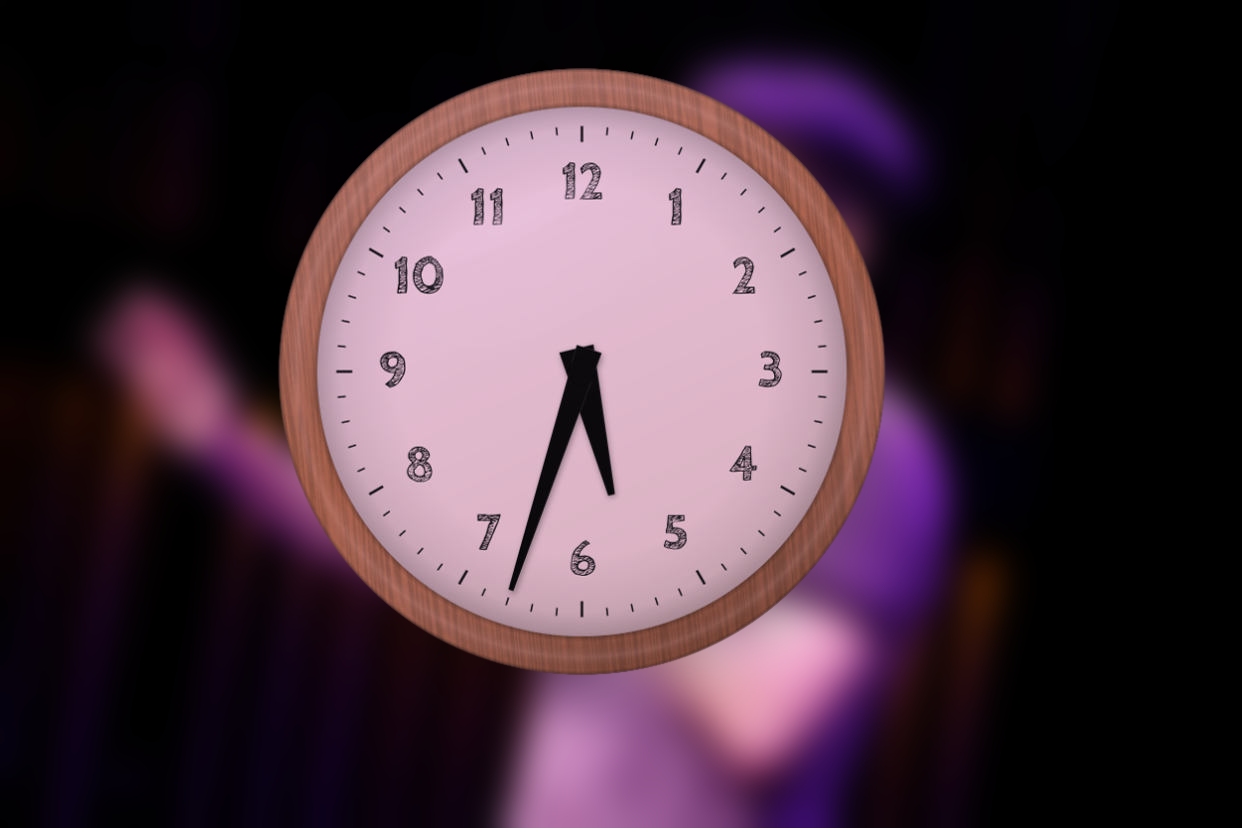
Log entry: h=5 m=33
